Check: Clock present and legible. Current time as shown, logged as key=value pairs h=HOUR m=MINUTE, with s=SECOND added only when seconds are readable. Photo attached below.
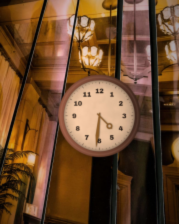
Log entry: h=4 m=31
